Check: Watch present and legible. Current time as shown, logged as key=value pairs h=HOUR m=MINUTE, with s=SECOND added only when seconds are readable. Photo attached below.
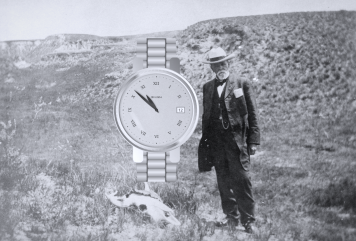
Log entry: h=10 m=52
